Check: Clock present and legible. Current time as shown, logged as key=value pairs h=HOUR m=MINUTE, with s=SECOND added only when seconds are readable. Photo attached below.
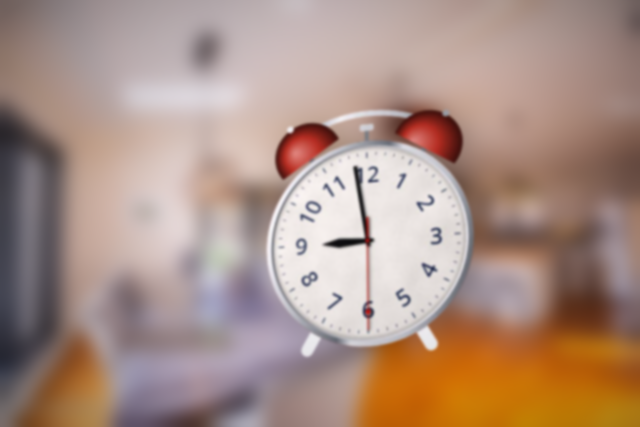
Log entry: h=8 m=58 s=30
